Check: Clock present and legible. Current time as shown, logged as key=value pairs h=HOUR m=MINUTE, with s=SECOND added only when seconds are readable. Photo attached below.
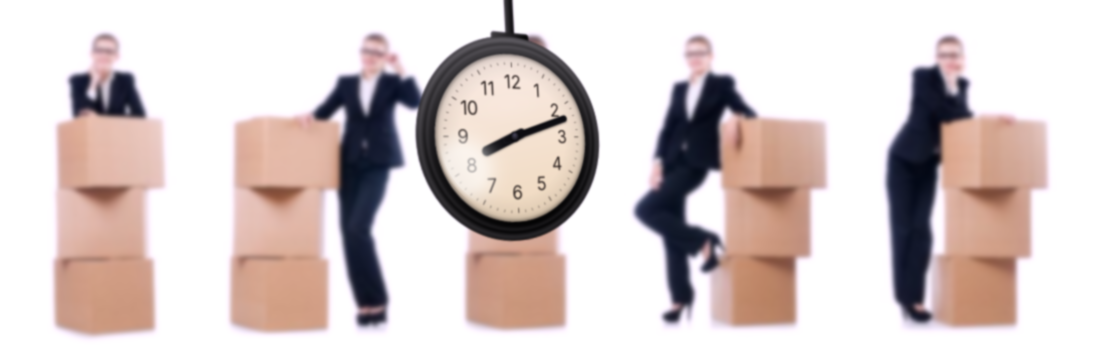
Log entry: h=8 m=12
